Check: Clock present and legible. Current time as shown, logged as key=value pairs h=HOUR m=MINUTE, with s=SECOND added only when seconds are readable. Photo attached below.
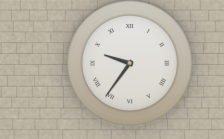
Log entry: h=9 m=36
